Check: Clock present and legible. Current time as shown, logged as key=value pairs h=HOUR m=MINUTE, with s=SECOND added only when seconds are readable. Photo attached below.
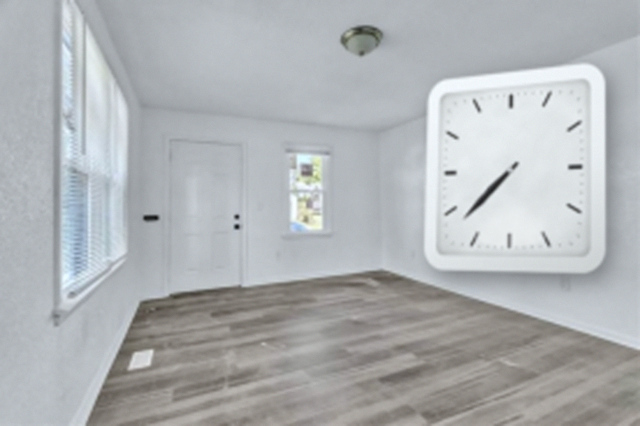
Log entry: h=7 m=38
